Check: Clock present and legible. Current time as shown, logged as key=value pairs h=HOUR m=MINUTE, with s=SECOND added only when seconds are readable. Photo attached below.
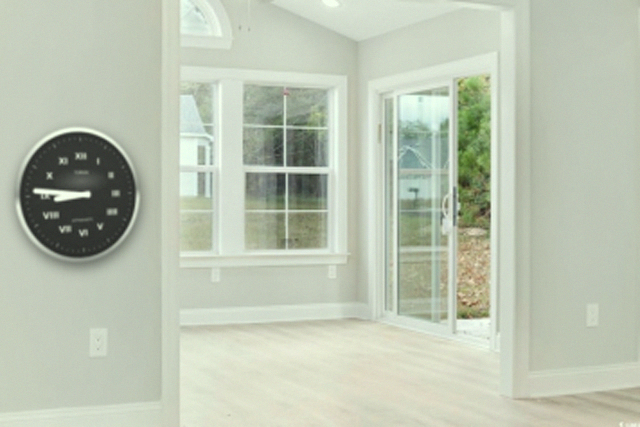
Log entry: h=8 m=46
